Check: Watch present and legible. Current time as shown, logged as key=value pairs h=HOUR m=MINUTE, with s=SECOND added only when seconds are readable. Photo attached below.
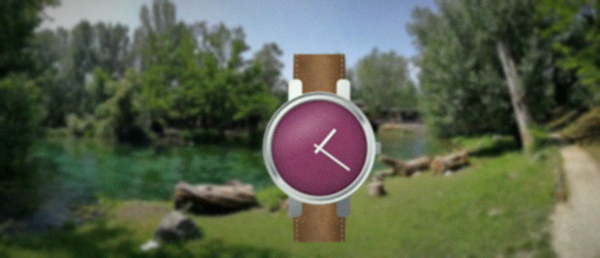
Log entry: h=1 m=21
